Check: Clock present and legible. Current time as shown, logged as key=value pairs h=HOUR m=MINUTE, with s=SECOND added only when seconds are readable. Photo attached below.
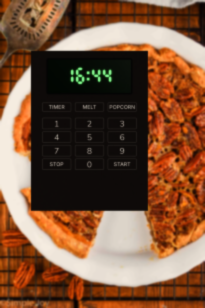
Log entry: h=16 m=44
